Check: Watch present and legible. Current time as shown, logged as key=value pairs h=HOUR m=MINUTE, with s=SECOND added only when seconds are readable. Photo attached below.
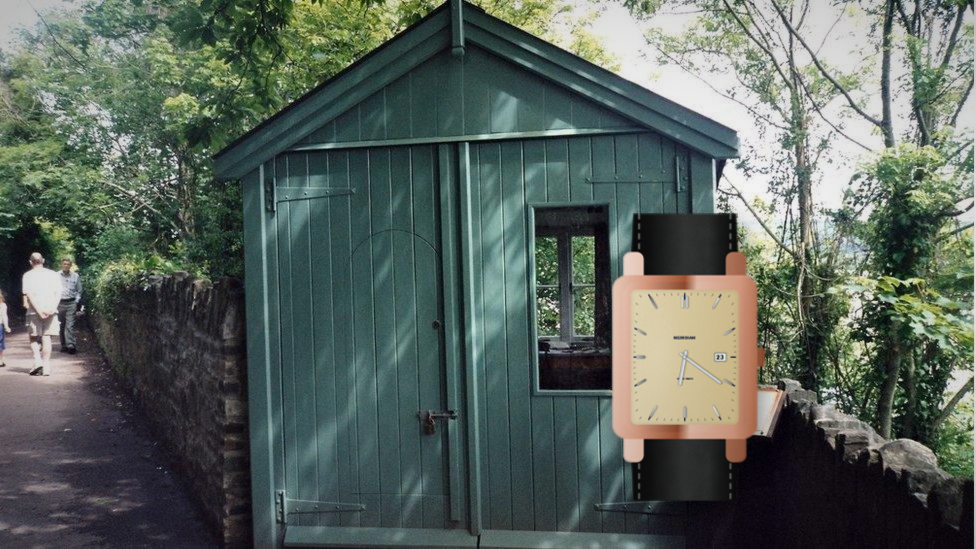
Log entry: h=6 m=21
